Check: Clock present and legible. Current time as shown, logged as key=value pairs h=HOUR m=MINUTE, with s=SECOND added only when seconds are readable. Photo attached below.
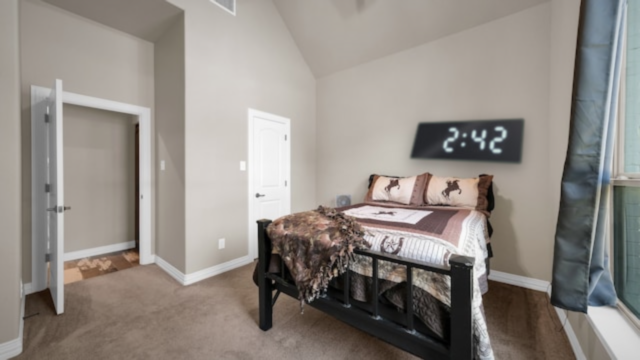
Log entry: h=2 m=42
